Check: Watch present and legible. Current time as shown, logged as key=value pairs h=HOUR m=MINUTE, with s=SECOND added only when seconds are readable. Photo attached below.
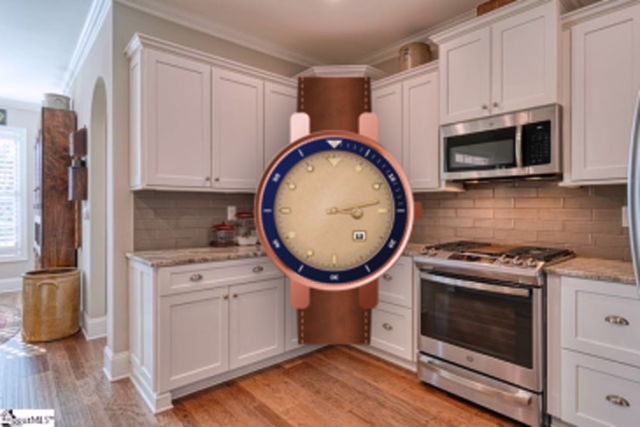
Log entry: h=3 m=13
